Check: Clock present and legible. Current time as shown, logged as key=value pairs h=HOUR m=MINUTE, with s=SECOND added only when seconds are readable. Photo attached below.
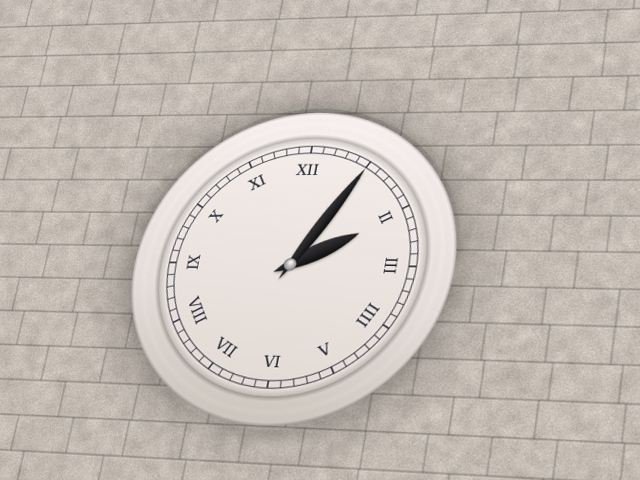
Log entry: h=2 m=5
